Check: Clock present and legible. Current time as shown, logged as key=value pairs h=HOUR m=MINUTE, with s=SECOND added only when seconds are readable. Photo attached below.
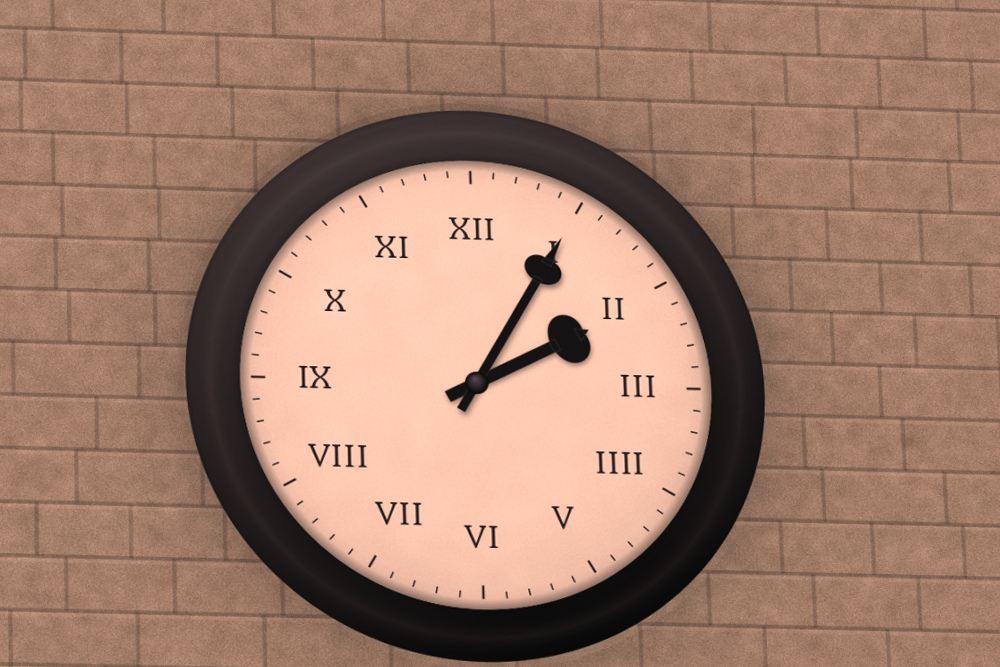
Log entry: h=2 m=5
